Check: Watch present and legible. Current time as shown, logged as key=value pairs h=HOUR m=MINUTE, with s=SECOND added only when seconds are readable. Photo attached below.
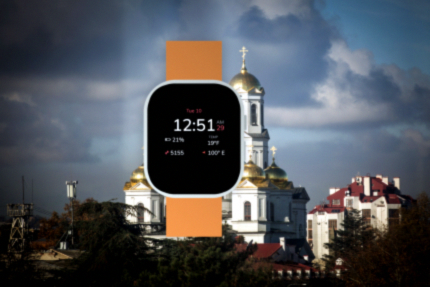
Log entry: h=12 m=51
